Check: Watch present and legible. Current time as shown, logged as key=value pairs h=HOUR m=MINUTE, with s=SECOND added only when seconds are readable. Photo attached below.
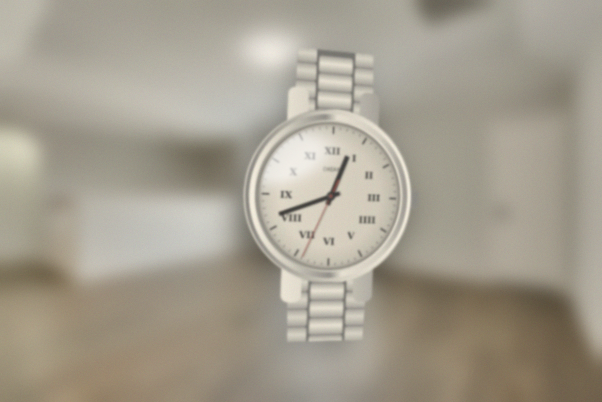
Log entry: h=12 m=41 s=34
